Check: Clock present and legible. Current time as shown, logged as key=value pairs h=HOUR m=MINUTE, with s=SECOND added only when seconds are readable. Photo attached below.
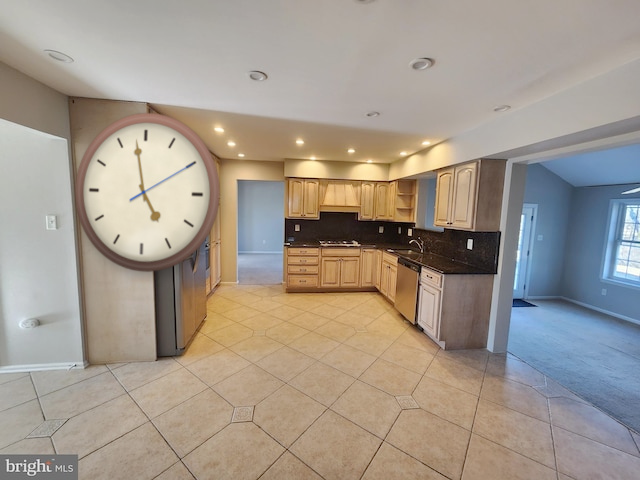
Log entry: h=4 m=58 s=10
